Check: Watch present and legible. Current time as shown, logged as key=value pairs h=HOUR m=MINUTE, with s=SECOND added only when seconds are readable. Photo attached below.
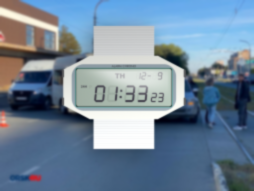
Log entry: h=1 m=33 s=23
